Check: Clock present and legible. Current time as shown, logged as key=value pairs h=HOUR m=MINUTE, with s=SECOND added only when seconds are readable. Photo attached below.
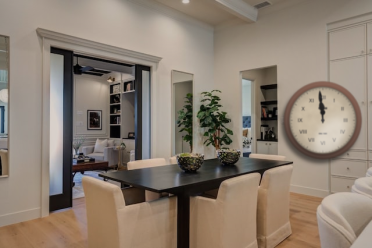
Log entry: h=11 m=59
